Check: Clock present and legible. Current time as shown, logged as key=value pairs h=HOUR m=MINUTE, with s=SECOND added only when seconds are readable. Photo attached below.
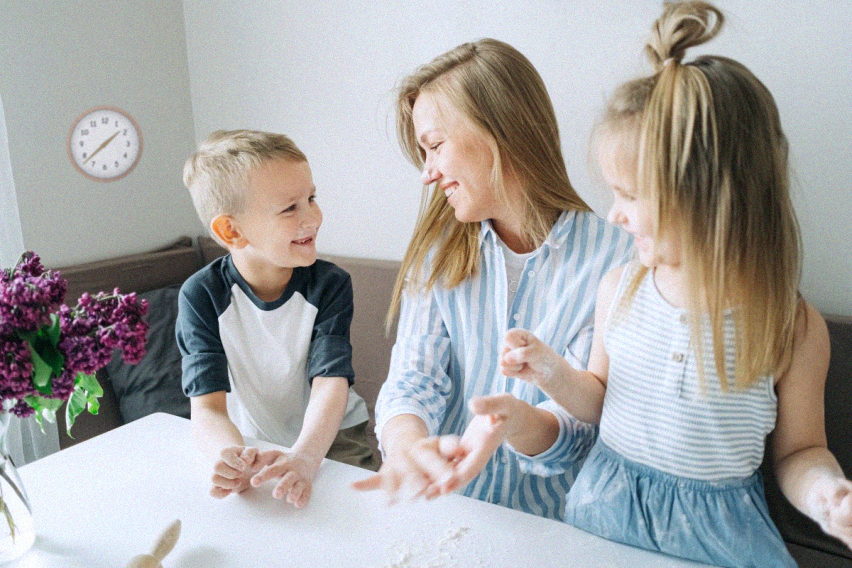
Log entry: h=1 m=38
